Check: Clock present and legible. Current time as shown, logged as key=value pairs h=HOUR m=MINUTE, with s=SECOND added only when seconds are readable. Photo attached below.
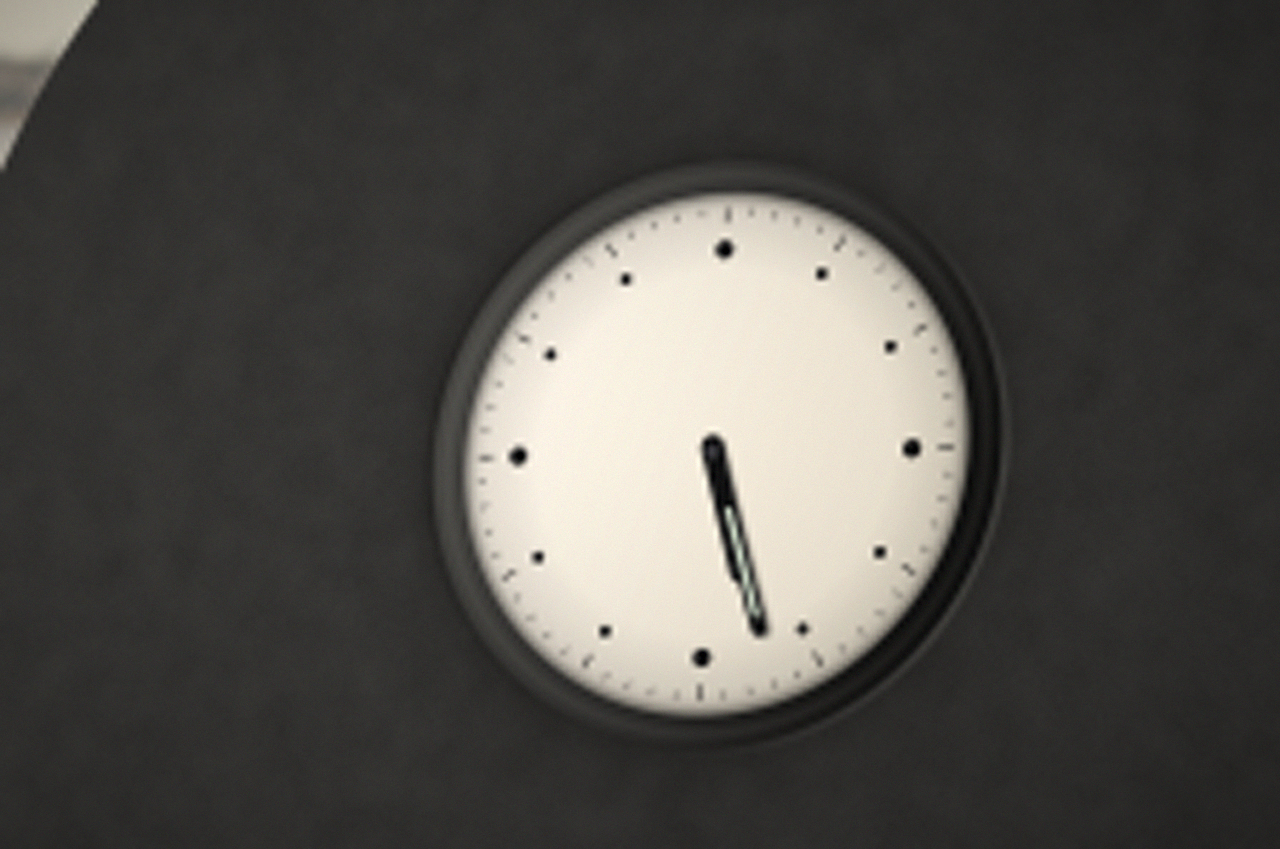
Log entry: h=5 m=27
